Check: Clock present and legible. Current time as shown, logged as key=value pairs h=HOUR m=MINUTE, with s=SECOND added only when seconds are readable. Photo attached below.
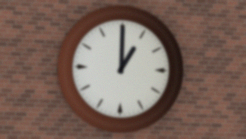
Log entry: h=1 m=0
